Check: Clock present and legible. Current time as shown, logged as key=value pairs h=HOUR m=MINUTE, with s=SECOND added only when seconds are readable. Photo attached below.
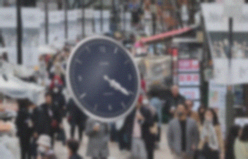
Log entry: h=4 m=21
